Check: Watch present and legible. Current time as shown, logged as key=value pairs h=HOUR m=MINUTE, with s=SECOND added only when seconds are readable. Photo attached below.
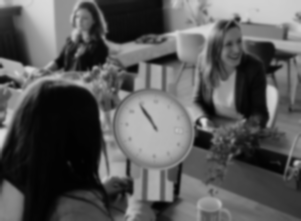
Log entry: h=10 m=54
